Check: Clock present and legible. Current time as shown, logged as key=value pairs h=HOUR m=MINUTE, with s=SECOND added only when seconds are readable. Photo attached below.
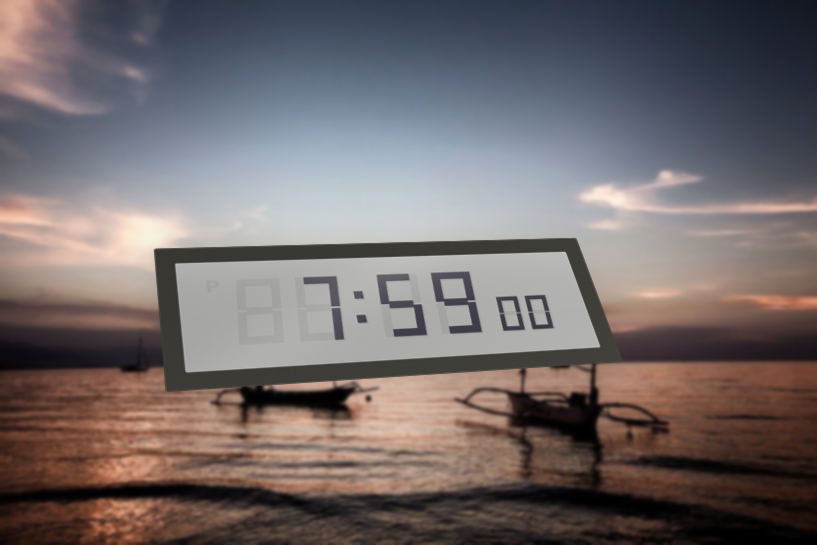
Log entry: h=7 m=59 s=0
